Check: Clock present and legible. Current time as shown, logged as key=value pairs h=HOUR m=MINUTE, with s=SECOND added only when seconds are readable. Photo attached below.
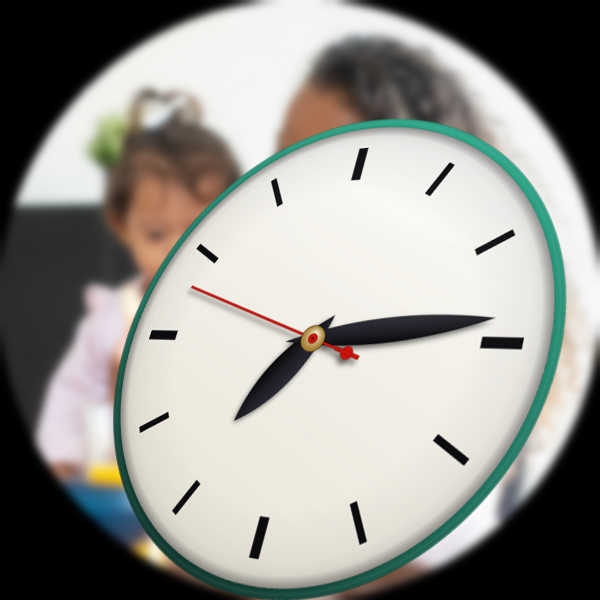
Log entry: h=7 m=13 s=48
